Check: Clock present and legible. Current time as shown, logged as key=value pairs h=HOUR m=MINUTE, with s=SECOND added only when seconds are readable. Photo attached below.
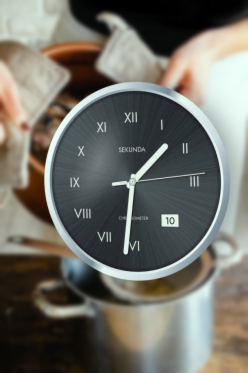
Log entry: h=1 m=31 s=14
